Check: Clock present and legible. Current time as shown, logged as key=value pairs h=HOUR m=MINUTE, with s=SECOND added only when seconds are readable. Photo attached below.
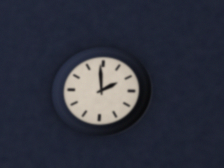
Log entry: h=1 m=59
